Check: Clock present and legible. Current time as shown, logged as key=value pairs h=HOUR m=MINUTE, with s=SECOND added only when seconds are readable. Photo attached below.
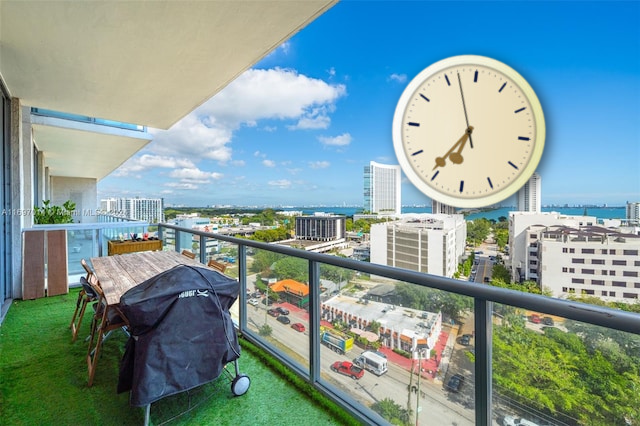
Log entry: h=6 m=35 s=57
